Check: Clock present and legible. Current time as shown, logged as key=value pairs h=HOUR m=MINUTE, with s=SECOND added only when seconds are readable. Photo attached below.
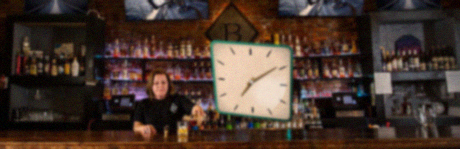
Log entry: h=7 m=9
